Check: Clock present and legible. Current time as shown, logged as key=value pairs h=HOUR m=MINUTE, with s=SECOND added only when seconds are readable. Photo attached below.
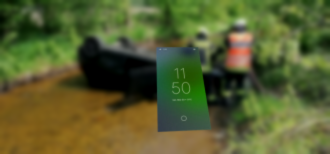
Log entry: h=11 m=50
